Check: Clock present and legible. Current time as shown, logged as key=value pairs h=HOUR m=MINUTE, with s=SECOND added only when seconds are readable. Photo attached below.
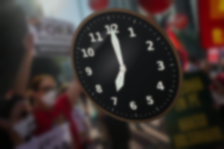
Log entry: h=7 m=0
